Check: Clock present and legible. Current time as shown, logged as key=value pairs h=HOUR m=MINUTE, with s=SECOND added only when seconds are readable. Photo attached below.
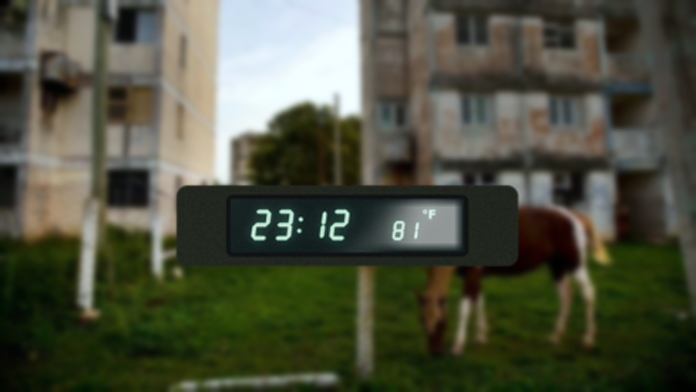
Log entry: h=23 m=12
